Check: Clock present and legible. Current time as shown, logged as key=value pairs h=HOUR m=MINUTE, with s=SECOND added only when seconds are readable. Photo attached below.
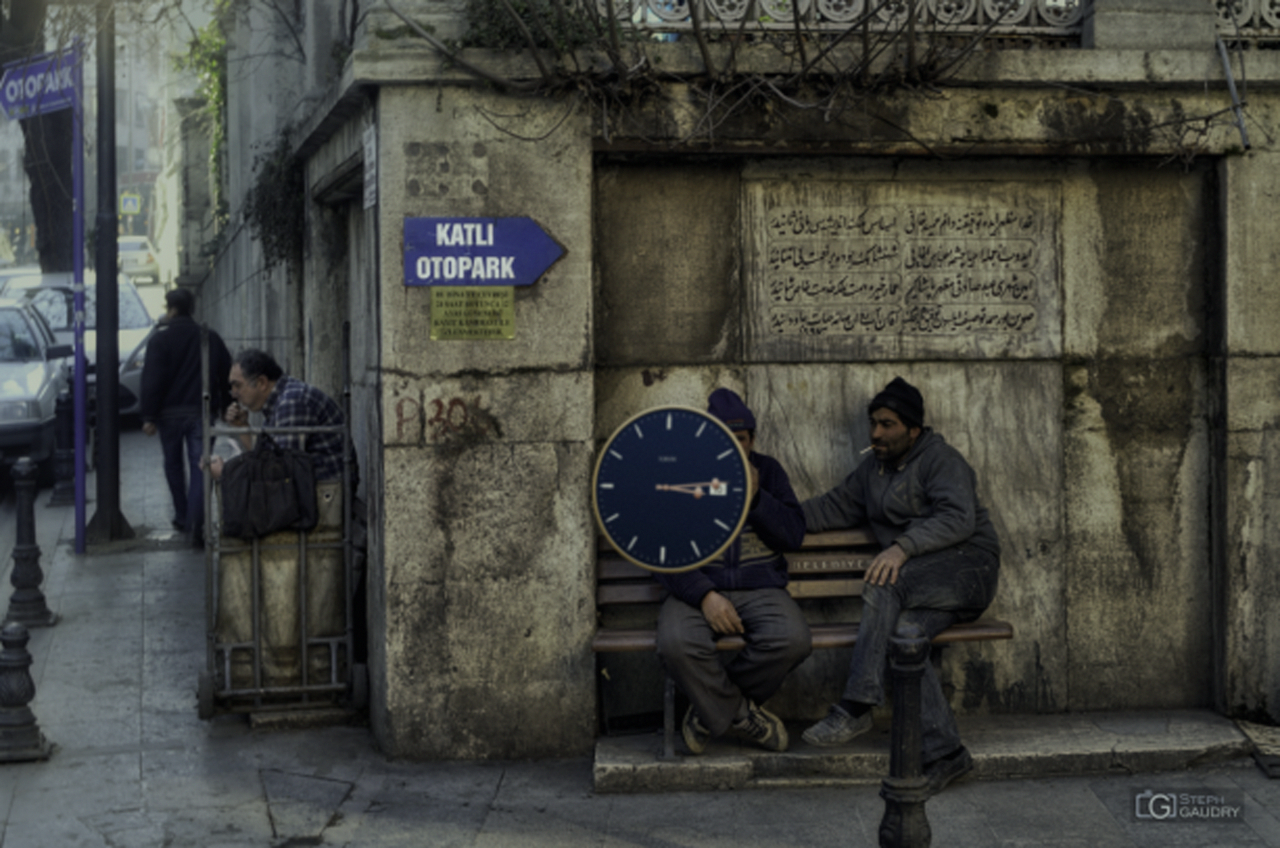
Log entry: h=3 m=14
